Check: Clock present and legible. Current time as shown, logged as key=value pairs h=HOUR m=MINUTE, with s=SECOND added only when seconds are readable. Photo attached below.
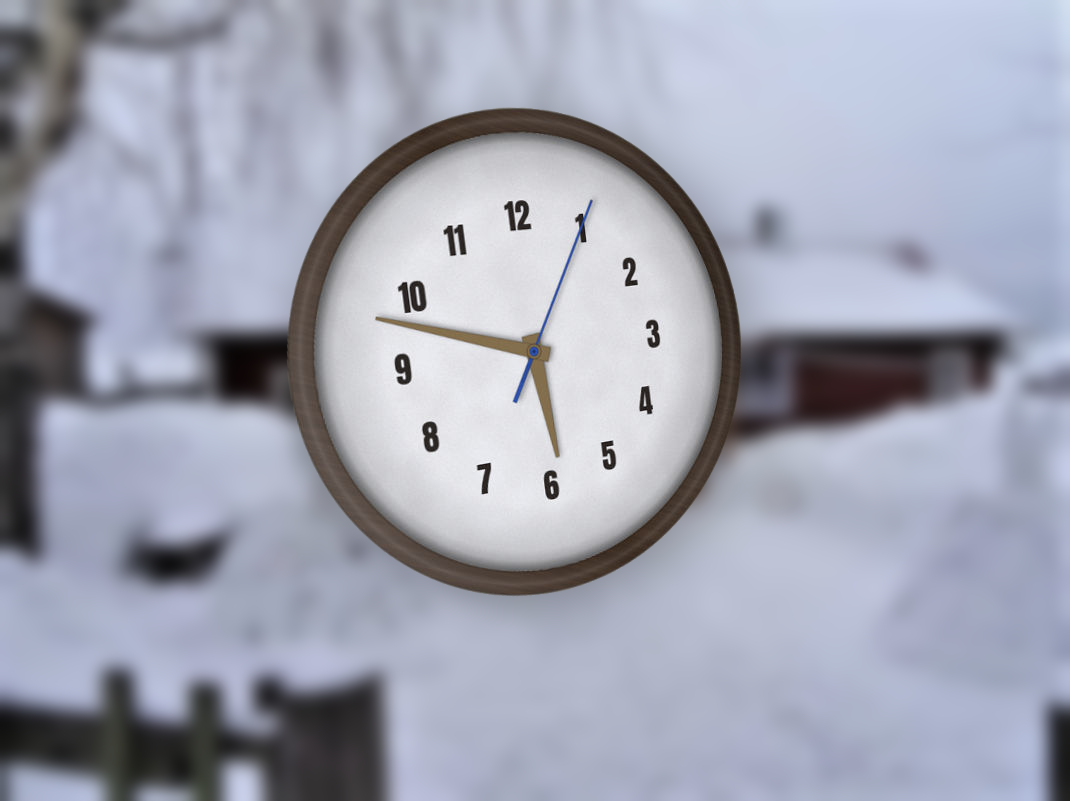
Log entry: h=5 m=48 s=5
